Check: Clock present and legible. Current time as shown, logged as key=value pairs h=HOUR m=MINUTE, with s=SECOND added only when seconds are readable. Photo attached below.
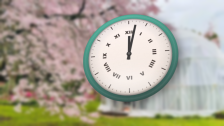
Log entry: h=12 m=2
